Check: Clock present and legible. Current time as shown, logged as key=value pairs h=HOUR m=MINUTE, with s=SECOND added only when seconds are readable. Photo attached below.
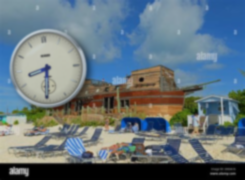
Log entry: h=8 m=31
